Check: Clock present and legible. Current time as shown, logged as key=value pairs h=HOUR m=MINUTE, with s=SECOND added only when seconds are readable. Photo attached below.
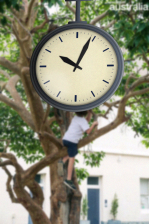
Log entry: h=10 m=4
